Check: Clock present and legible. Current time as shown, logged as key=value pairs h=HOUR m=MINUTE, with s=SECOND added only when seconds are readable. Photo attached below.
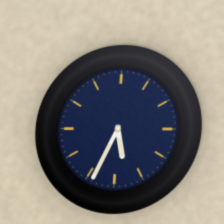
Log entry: h=5 m=34
